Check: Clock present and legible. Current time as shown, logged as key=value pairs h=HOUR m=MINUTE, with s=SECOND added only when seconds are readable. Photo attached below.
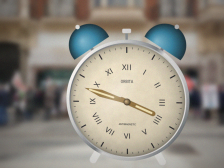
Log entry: h=3 m=48
